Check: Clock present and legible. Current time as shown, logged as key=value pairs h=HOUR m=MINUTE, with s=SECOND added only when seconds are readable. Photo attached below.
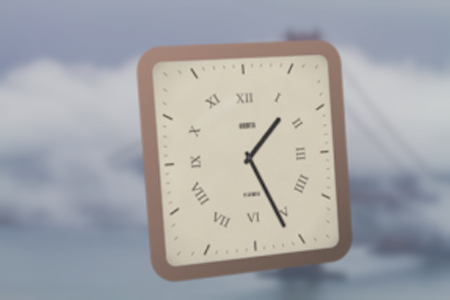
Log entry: h=1 m=26
